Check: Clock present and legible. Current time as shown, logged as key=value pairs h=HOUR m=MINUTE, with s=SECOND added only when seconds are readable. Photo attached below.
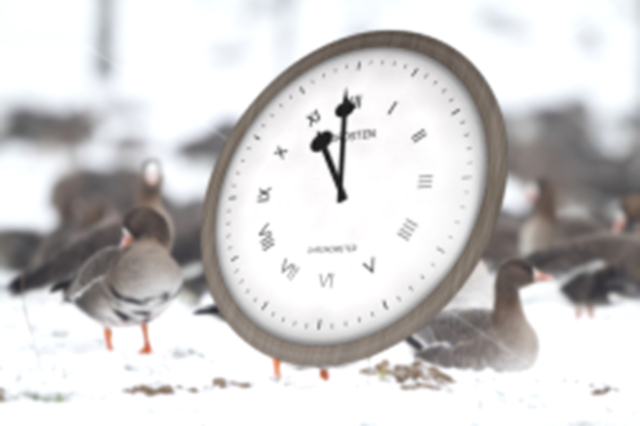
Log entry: h=10 m=59
